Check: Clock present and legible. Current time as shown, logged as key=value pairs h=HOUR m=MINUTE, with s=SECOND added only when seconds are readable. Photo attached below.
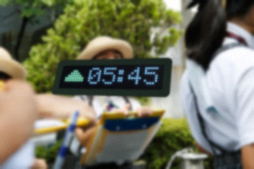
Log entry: h=5 m=45
